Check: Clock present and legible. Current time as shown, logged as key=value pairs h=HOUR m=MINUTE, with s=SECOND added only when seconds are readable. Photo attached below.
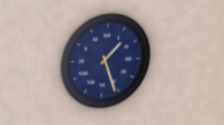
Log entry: h=1 m=26
